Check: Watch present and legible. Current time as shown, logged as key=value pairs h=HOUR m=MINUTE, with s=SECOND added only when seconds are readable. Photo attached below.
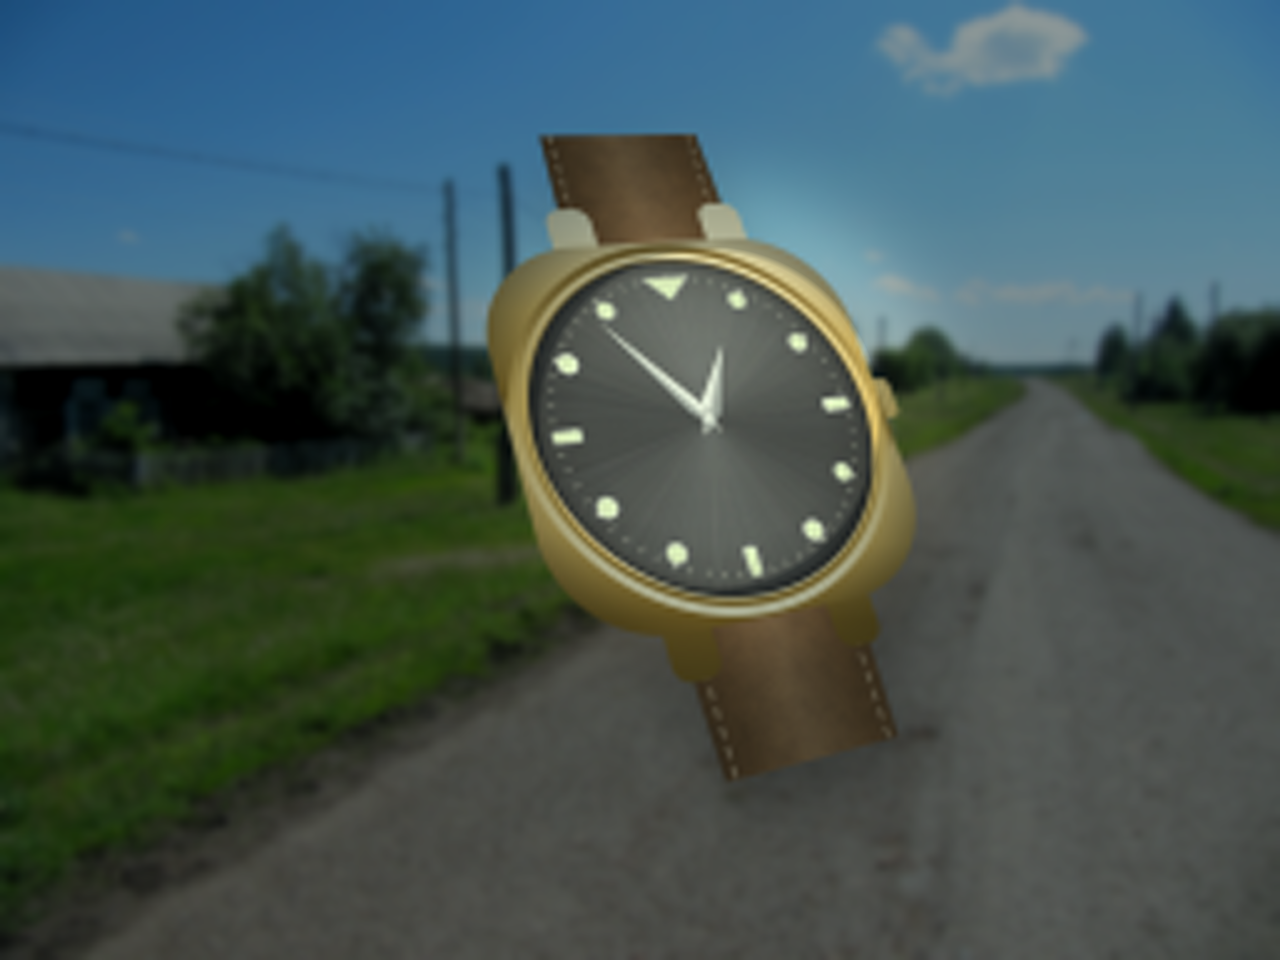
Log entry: h=12 m=54
